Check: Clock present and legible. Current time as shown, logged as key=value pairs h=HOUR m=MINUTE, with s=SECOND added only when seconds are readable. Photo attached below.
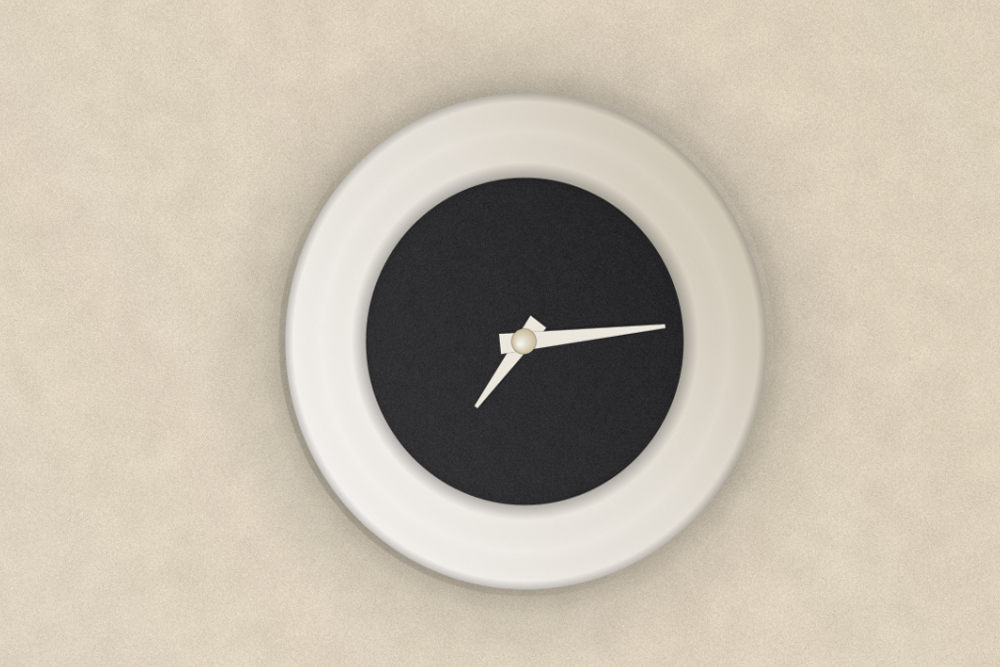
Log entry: h=7 m=14
